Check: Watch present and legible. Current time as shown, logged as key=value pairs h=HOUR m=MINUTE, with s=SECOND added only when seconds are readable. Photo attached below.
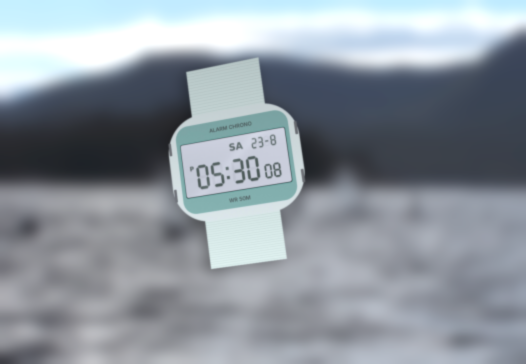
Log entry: h=5 m=30 s=8
